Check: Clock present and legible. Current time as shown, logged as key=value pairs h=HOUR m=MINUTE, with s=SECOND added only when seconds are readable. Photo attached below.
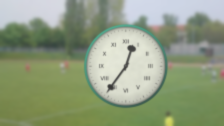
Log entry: h=12 m=36
